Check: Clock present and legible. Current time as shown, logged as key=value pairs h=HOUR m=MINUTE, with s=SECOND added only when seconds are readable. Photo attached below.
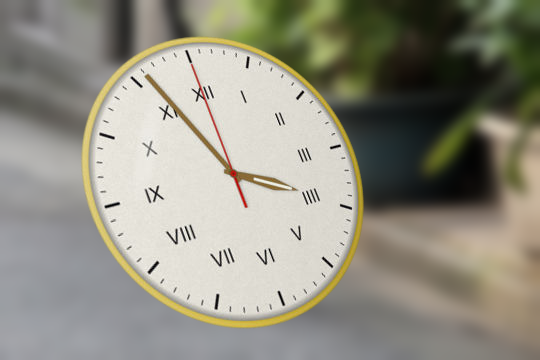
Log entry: h=3 m=56 s=0
